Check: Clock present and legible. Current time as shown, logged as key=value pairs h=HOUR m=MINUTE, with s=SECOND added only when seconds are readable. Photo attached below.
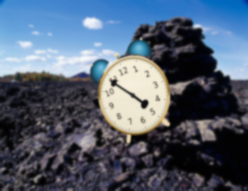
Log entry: h=4 m=54
